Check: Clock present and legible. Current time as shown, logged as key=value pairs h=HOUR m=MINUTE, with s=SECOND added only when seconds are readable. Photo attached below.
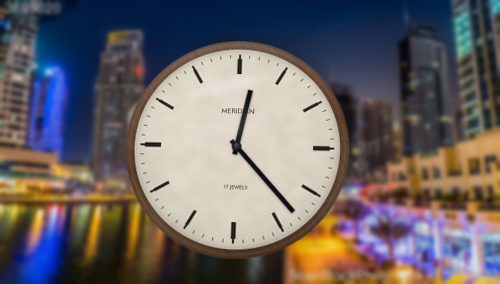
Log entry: h=12 m=23
